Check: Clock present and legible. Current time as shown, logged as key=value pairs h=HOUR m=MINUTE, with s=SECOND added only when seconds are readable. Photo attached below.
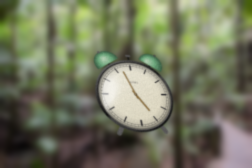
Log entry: h=4 m=57
